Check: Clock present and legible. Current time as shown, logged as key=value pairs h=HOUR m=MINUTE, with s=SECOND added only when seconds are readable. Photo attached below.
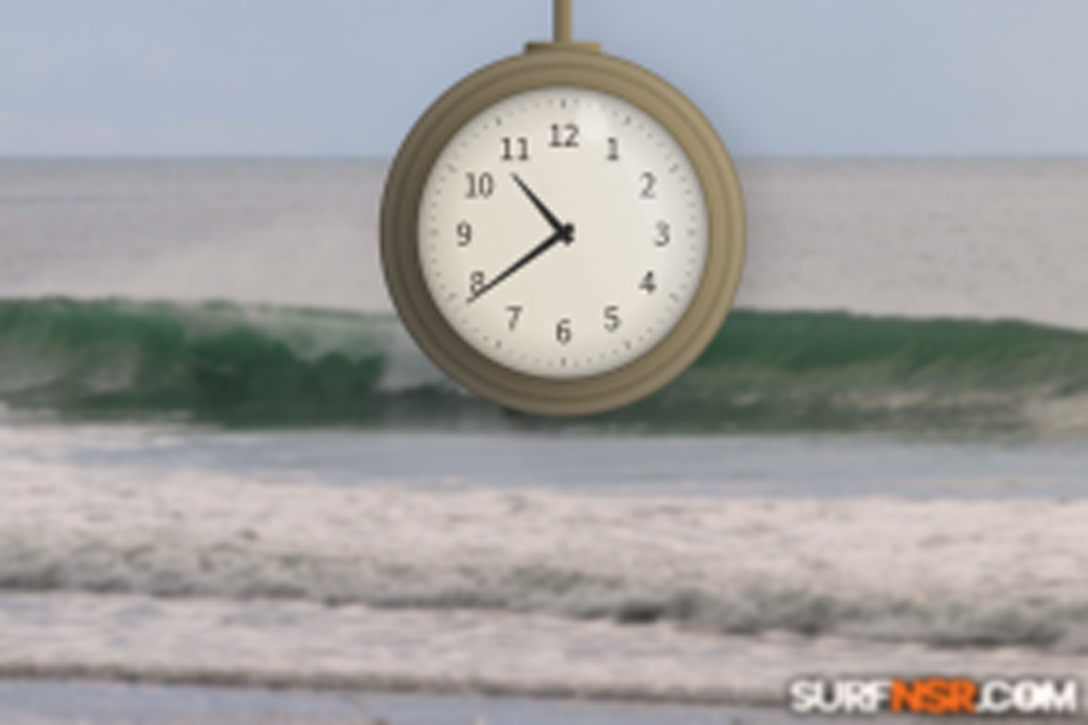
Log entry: h=10 m=39
